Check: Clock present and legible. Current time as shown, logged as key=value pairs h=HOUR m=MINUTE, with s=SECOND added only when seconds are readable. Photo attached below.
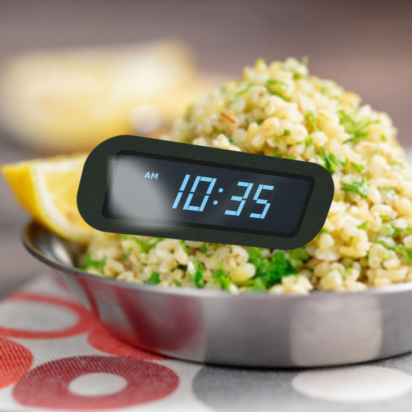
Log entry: h=10 m=35
